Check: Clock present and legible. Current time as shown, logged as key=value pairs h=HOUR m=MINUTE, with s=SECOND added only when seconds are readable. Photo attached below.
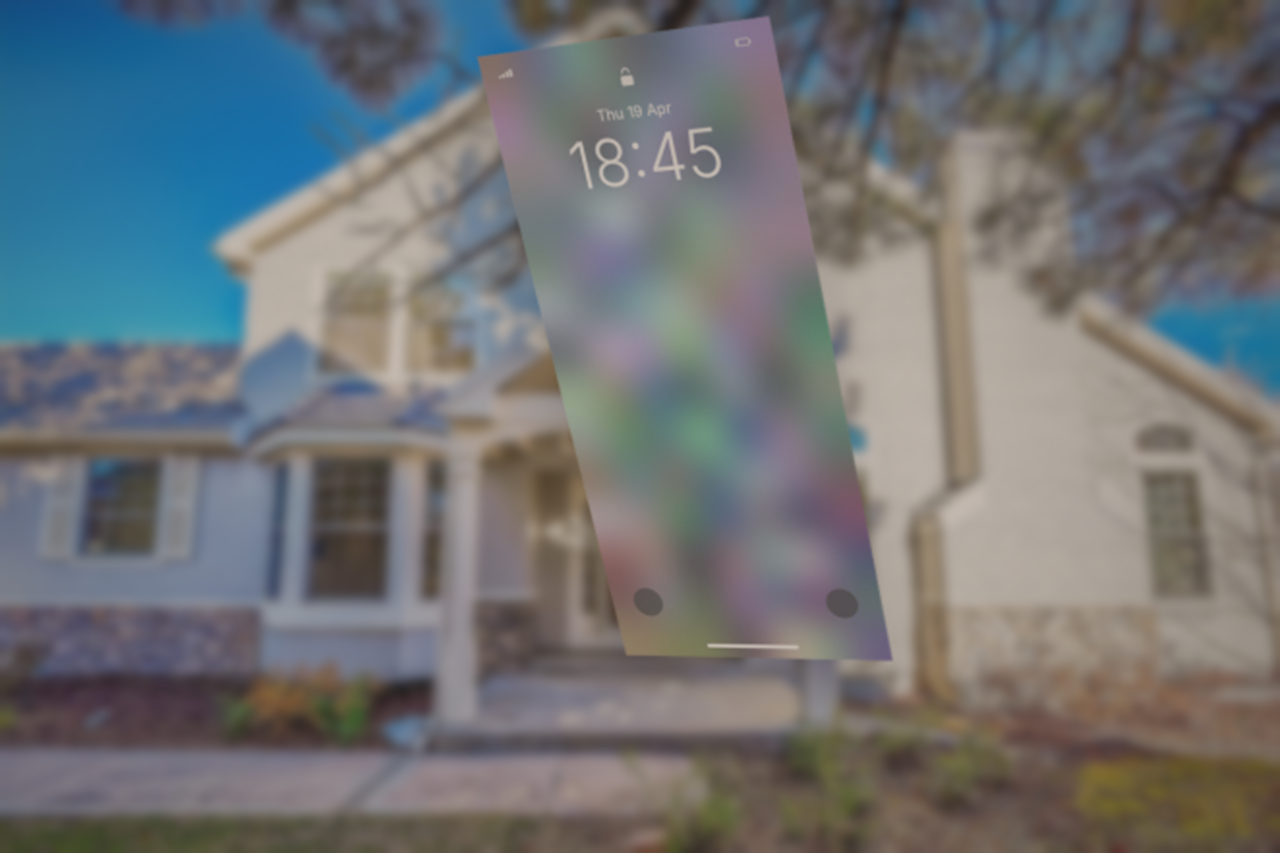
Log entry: h=18 m=45
